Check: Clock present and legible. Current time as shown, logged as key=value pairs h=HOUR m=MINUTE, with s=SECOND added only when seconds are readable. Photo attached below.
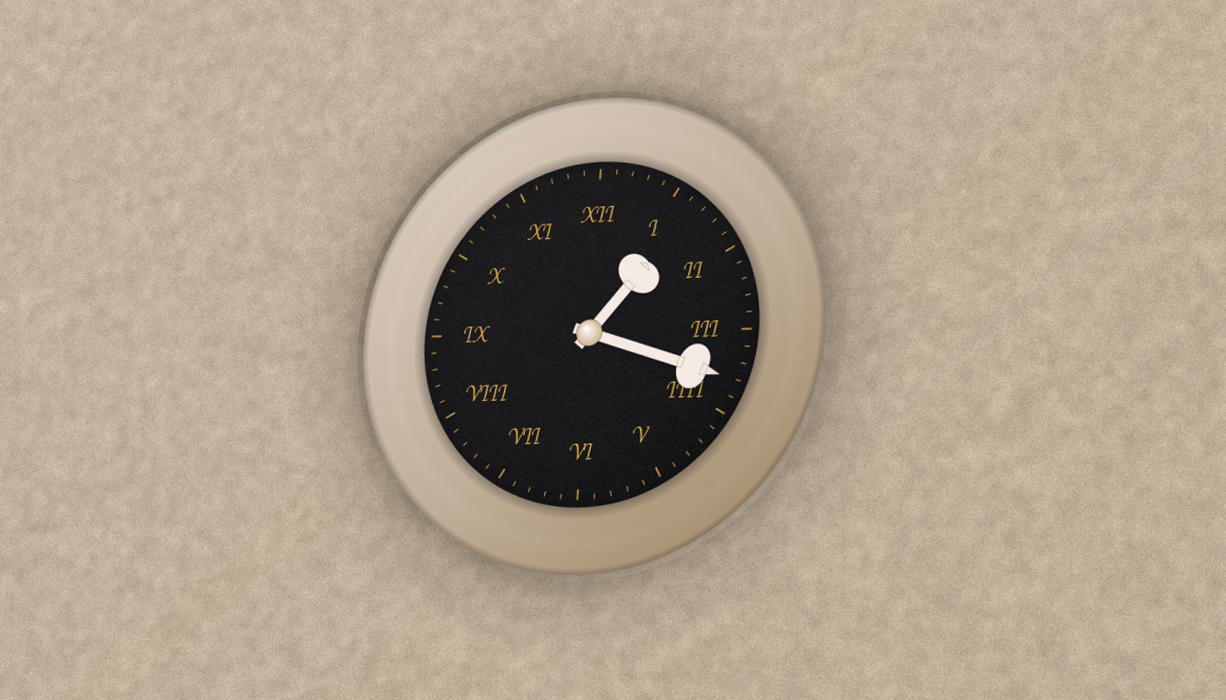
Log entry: h=1 m=18
